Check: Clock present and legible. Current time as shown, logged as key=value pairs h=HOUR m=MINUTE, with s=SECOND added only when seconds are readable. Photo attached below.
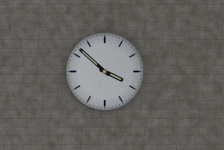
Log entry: h=3 m=52
